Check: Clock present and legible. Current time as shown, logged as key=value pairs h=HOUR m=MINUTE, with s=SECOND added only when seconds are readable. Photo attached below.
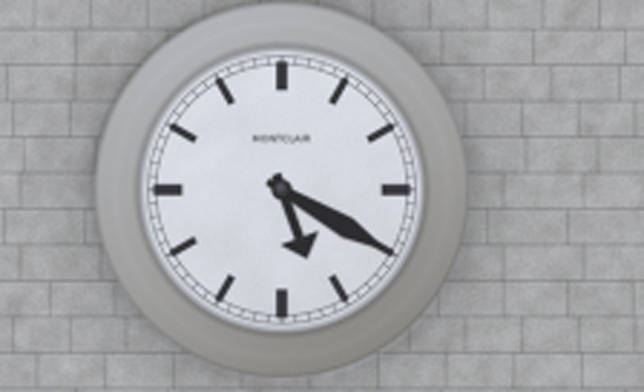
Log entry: h=5 m=20
